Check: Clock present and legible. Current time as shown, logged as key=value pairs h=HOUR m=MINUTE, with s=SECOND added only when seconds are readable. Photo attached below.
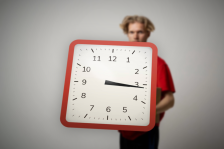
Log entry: h=3 m=16
